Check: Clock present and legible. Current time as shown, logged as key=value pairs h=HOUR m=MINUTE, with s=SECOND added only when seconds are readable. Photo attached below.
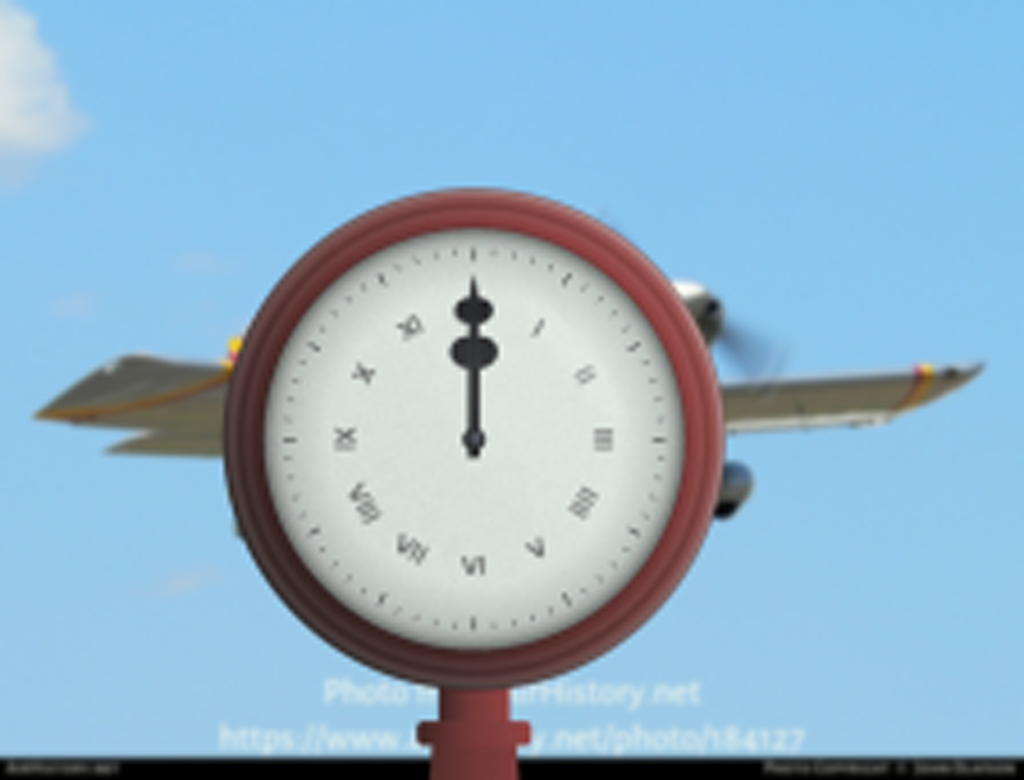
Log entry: h=12 m=0
